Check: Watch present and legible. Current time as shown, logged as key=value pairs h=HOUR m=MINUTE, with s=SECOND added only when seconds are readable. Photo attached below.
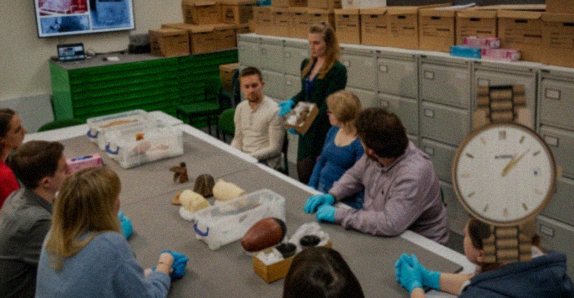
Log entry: h=1 m=8
